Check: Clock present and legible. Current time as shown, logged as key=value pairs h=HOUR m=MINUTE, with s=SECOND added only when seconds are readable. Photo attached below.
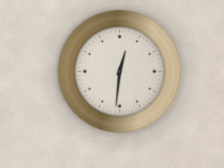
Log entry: h=12 m=31
